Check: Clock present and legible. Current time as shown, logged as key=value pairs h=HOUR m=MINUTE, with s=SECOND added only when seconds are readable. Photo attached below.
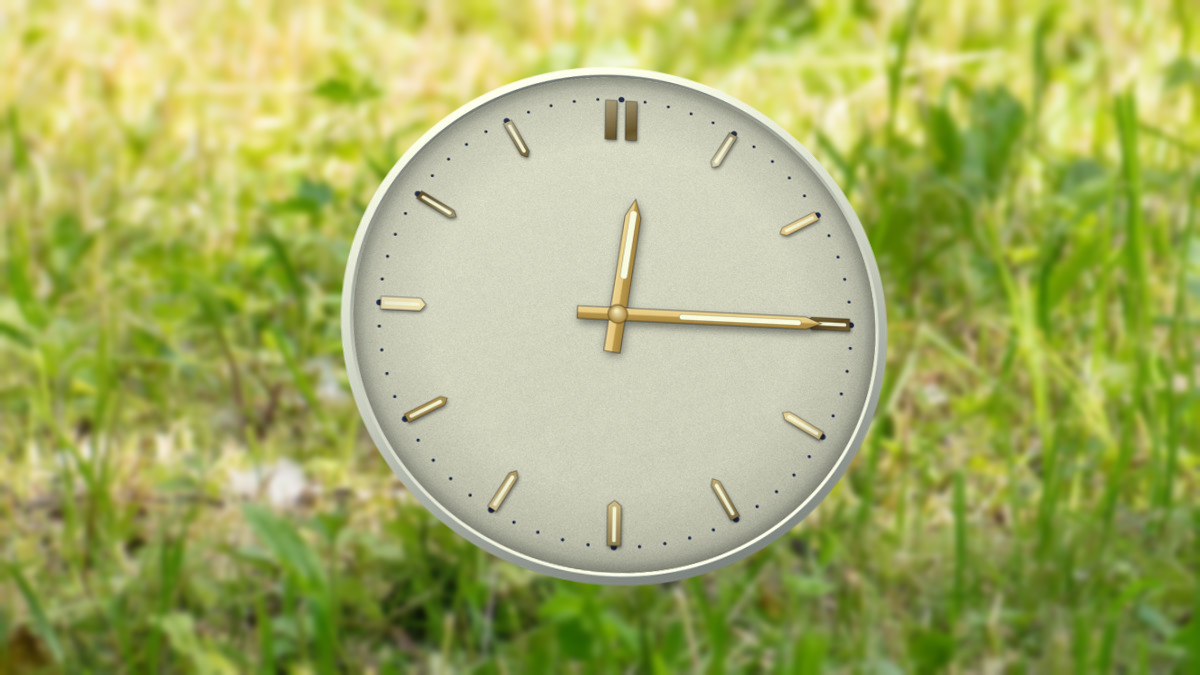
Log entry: h=12 m=15
